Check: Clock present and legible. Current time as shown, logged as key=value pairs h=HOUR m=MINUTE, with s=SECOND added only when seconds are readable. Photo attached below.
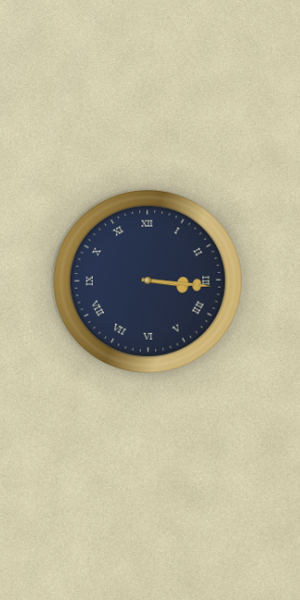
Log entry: h=3 m=16
